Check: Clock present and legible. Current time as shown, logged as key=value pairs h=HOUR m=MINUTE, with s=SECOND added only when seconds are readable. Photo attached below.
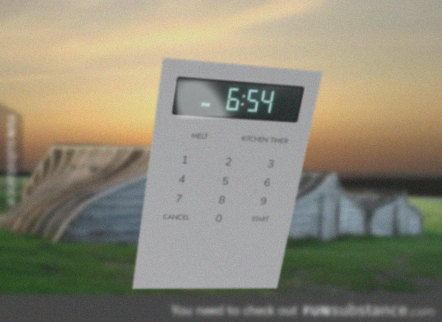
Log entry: h=6 m=54
